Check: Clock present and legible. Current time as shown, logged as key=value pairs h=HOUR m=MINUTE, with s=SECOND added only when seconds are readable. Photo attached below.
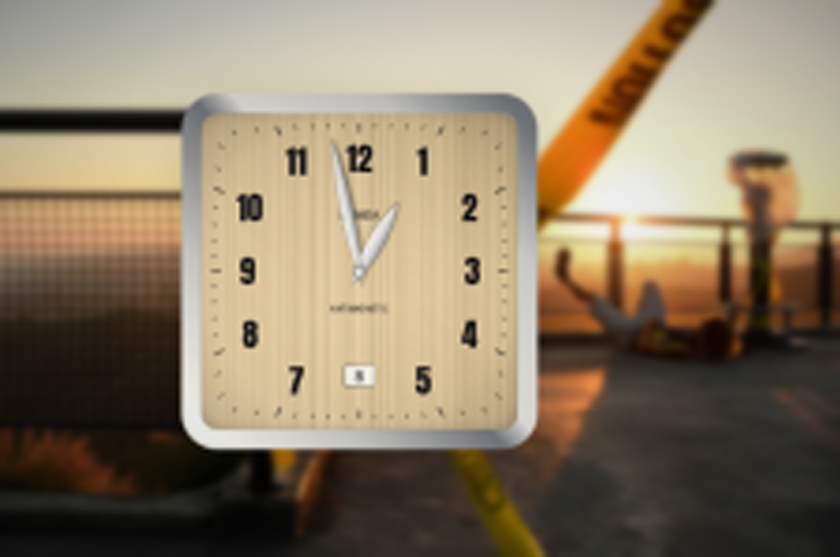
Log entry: h=12 m=58
